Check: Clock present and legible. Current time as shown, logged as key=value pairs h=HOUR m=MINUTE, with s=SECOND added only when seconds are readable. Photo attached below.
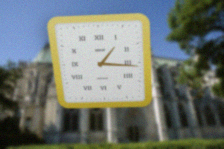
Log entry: h=1 m=16
